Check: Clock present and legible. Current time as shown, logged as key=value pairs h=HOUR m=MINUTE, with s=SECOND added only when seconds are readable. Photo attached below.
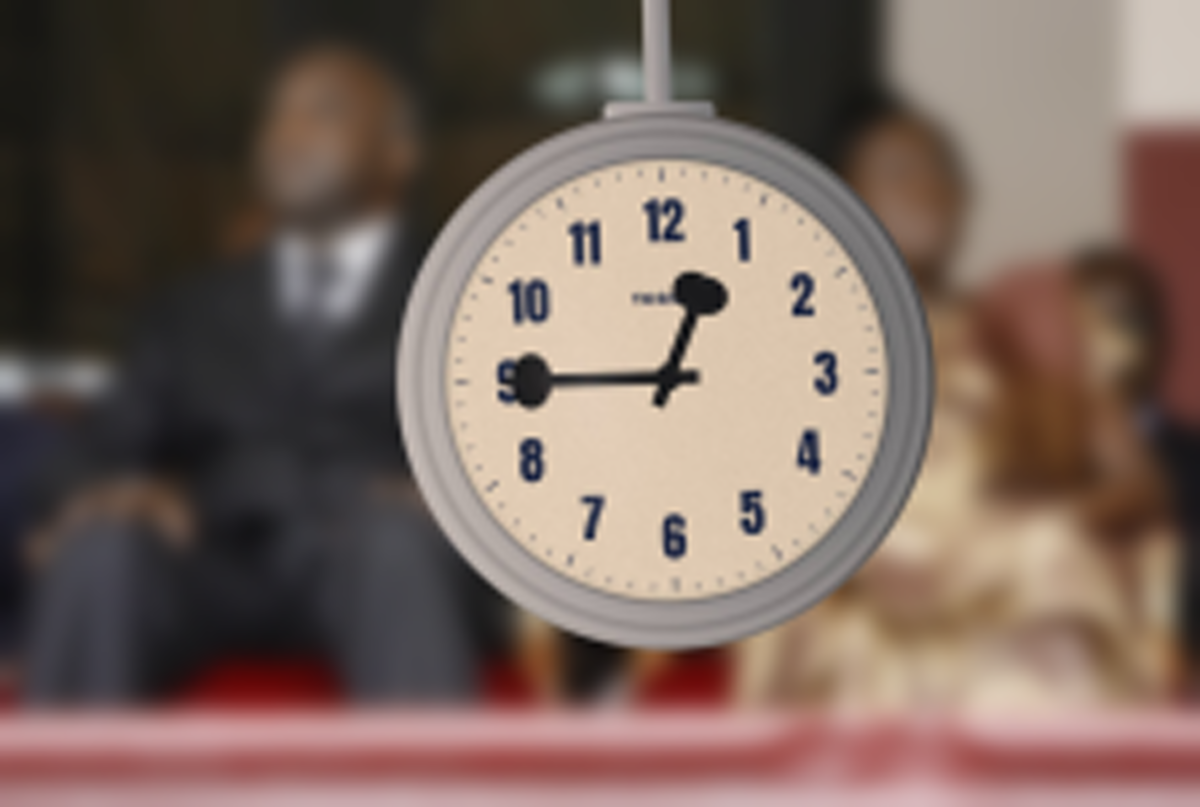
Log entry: h=12 m=45
